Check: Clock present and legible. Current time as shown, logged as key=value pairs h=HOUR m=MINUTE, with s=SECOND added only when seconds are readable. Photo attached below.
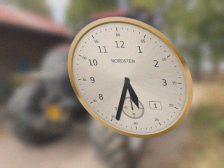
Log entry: h=5 m=34
